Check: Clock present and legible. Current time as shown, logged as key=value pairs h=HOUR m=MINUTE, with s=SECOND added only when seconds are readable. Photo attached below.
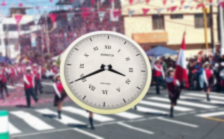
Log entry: h=3 m=40
